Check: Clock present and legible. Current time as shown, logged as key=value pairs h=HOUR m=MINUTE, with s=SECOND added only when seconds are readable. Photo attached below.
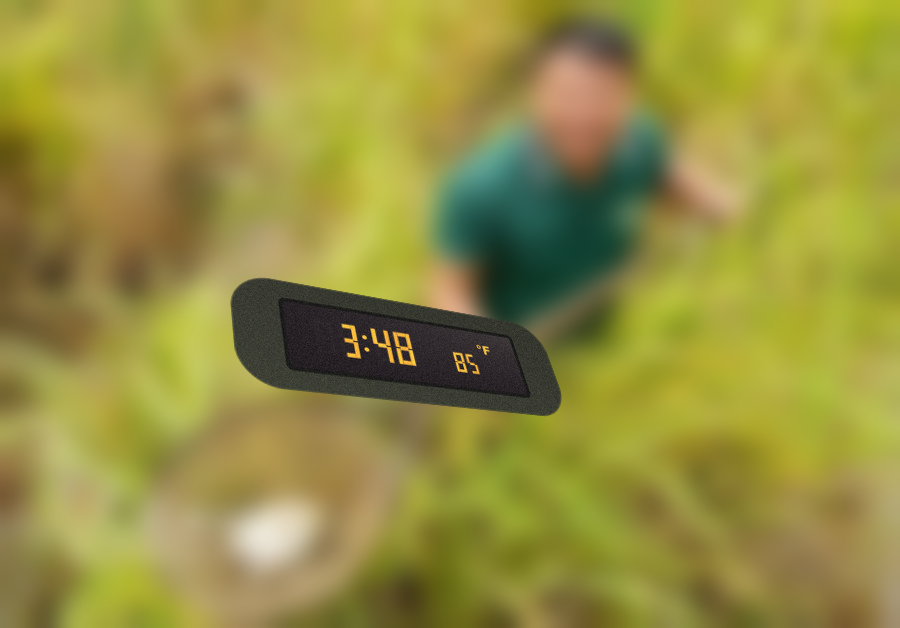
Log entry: h=3 m=48
